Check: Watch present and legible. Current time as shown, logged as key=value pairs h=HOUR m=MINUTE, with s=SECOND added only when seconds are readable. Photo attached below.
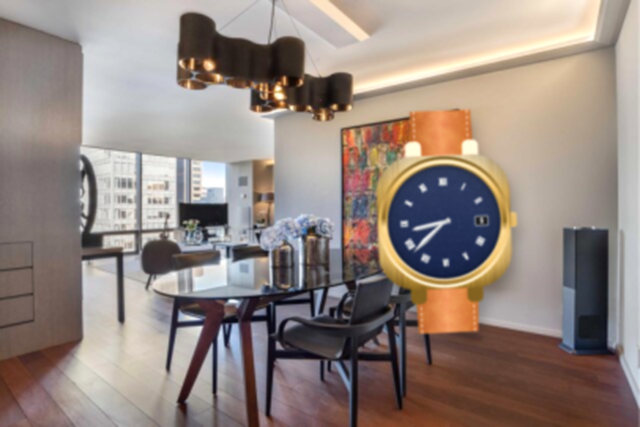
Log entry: h=8 m=38
